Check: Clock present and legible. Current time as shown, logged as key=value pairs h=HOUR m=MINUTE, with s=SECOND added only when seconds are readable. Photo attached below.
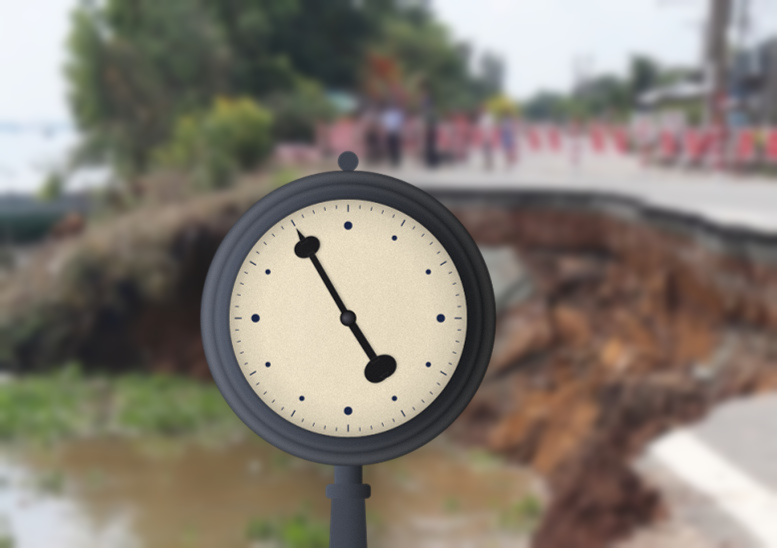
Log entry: h=4 m=55
